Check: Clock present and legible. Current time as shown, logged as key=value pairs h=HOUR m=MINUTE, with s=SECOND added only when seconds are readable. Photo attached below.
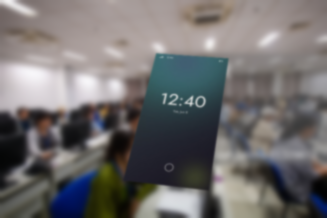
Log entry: h=12 m=40
